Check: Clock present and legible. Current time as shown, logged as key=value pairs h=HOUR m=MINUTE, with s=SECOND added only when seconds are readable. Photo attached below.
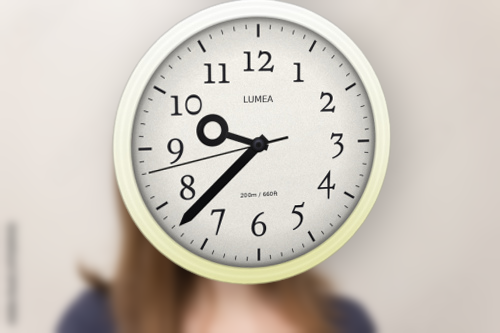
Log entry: h=9 m=37 s=43
